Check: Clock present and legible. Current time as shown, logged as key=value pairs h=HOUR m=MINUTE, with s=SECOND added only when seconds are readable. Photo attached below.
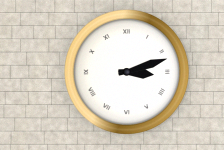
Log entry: h=3 m=12
